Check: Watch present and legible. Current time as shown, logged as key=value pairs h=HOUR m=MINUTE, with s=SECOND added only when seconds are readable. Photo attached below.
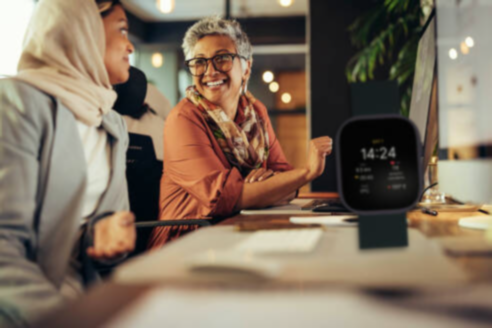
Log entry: h=14 m=24
